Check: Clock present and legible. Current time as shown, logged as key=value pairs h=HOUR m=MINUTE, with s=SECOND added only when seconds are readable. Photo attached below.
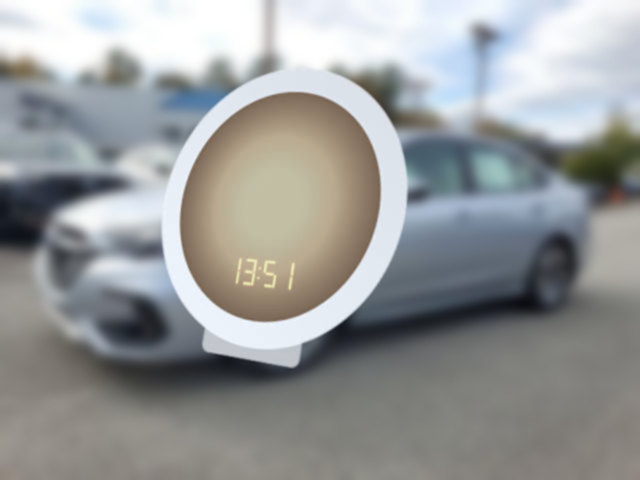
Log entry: h=13 m=51
